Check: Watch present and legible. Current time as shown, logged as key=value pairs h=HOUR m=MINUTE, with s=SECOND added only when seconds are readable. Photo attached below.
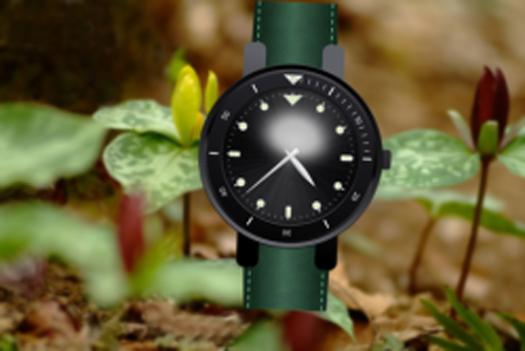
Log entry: h=4 m=38
